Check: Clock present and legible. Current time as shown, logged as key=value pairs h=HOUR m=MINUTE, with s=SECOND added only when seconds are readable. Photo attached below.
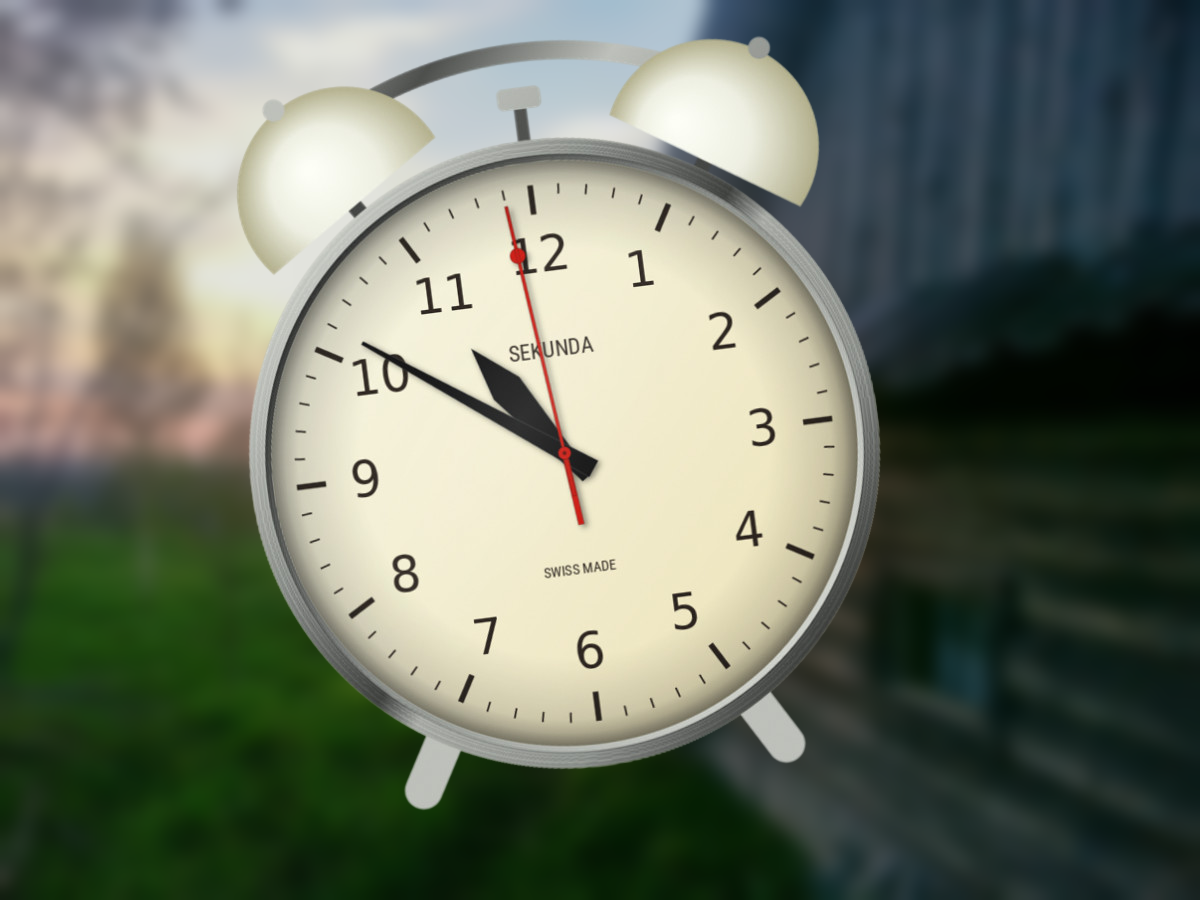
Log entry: h=10 m=50 s=59
